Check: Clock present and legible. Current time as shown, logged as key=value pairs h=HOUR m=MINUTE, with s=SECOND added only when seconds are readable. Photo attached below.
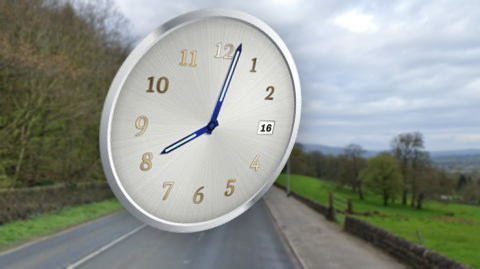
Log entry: h=8 m=2
